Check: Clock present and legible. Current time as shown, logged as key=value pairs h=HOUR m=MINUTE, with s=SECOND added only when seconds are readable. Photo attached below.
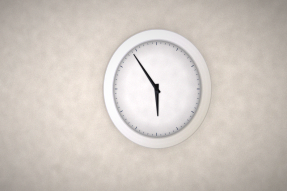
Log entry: h=5 m=54
